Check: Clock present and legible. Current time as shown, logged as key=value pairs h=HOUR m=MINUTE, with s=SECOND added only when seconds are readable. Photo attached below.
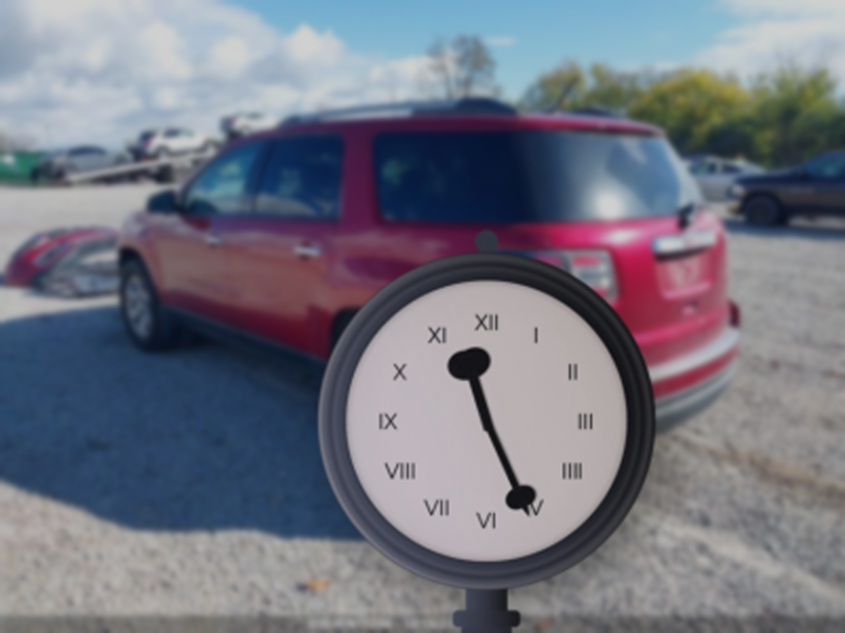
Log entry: h=11 m=26
